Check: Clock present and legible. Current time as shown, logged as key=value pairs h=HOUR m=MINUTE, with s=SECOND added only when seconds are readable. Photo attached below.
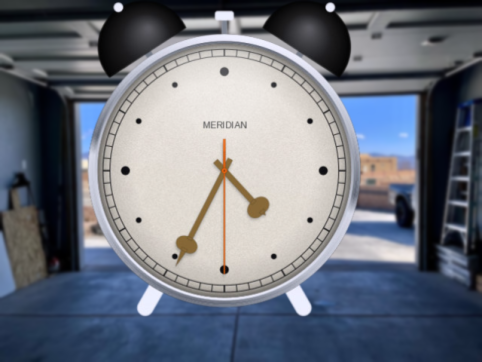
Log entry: h=4 m=34 s=30
